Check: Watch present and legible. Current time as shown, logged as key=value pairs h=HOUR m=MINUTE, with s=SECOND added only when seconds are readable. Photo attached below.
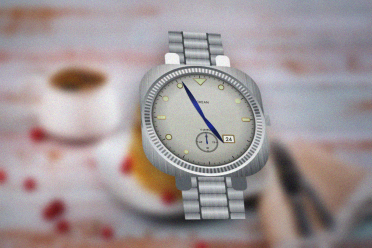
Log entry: h=4 m=56
